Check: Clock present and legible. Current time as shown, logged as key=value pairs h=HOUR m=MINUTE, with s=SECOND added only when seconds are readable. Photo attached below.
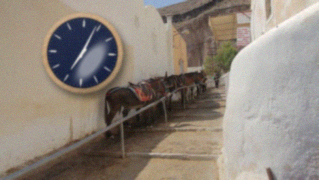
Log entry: h=7 m=4
